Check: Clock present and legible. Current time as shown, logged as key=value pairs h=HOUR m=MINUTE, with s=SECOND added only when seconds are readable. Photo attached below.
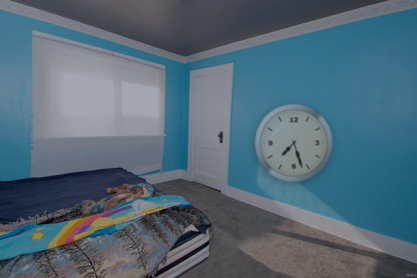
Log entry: h=7 m=27
